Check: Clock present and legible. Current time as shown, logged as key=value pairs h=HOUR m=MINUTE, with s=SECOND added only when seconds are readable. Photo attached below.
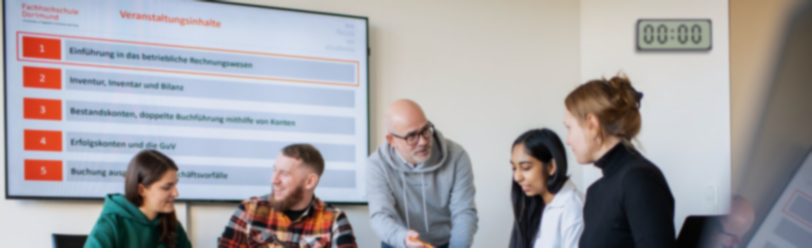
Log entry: h=0 m=0
